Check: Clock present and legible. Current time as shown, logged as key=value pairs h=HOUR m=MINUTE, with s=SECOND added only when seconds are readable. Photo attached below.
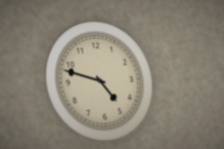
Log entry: h=4 m=48
